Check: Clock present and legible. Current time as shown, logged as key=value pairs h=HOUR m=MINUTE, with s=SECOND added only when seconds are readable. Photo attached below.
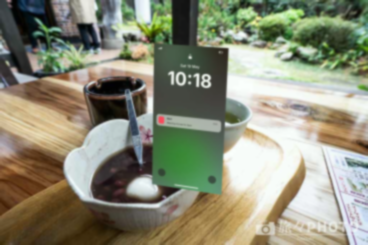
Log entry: h=10 m=18
